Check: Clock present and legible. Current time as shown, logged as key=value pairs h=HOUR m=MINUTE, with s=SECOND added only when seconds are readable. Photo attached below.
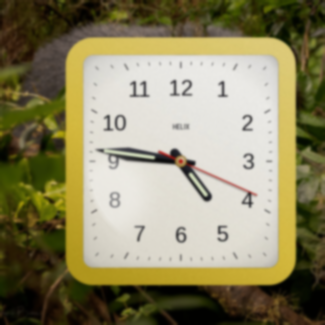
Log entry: h=4 m=46 s=19
